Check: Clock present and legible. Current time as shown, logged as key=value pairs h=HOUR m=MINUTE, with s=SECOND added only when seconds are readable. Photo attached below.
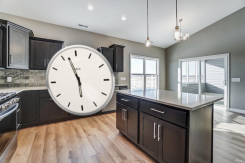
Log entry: h=5 m=57
